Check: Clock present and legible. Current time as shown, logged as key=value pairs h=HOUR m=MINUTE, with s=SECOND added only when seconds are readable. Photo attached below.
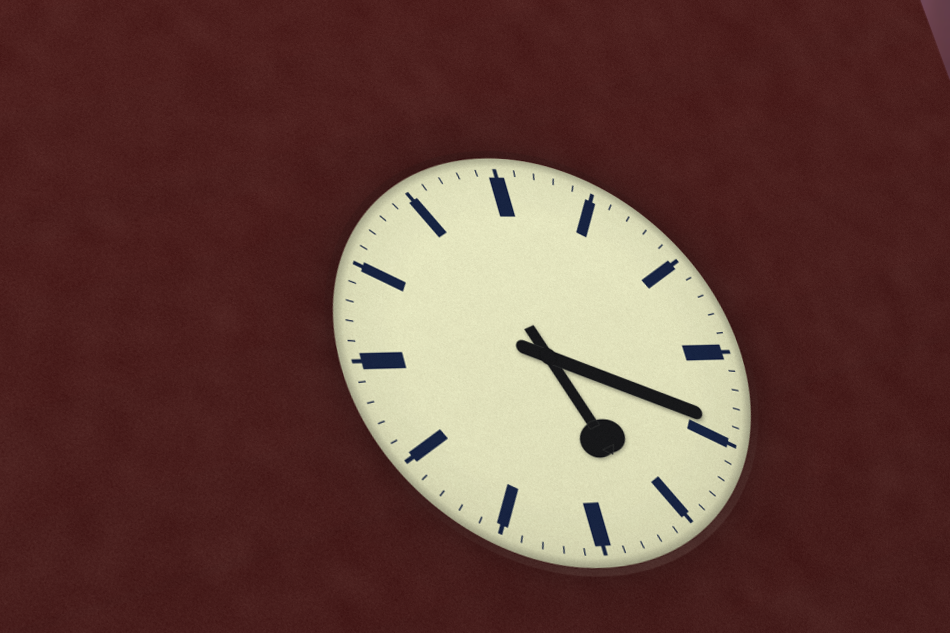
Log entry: h=5 m=19
